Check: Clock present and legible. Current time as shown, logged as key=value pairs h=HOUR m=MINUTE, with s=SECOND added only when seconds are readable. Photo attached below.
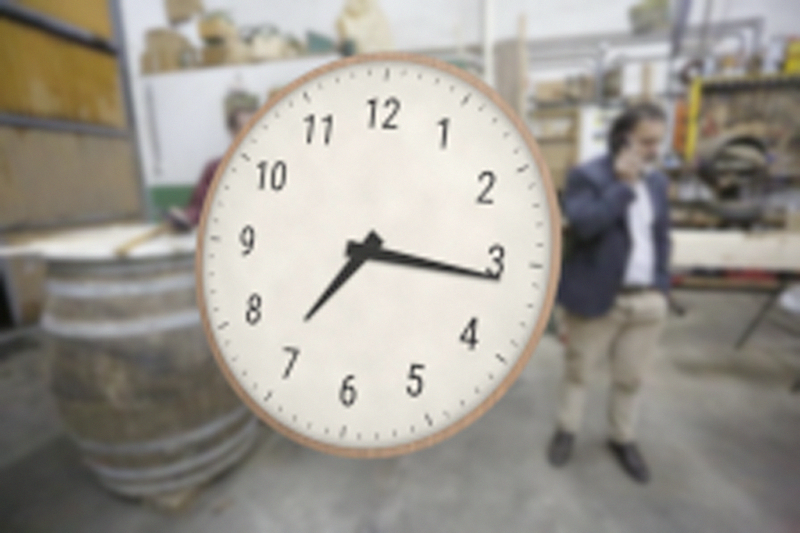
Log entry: h=7 m=16
